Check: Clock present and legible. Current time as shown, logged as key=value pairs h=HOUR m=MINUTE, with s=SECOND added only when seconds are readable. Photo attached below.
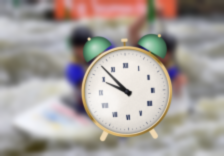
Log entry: h=9 m=53
